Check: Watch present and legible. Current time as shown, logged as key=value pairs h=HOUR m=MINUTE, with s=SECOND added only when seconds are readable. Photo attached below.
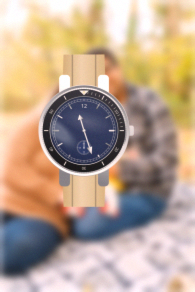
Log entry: h=11 m=27
